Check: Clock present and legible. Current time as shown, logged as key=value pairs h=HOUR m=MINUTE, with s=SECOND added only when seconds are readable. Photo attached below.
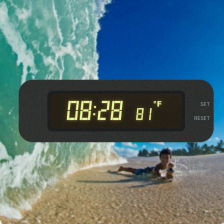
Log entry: h=8 m=28
